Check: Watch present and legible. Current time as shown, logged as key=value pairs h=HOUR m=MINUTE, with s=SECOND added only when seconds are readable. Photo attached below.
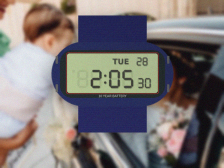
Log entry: h=2 m=5 s=30
